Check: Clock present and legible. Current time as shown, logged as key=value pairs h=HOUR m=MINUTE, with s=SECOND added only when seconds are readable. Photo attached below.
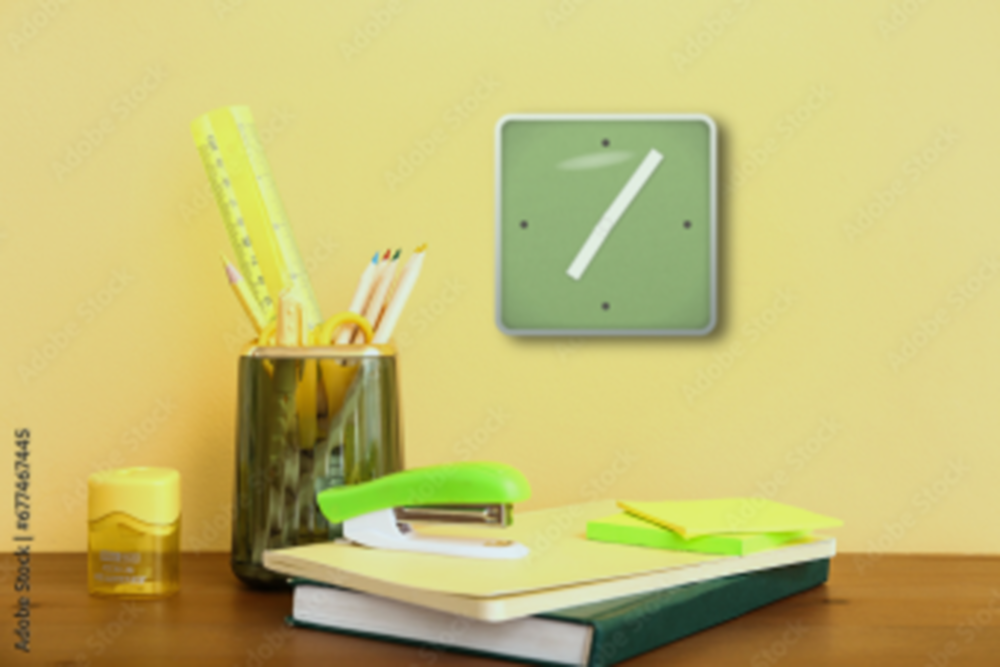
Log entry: h=7 m=6
